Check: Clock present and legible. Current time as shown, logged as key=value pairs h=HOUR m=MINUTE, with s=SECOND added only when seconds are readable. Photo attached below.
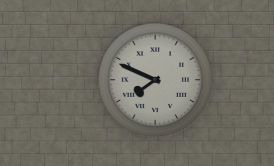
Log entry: h=7 m=49
